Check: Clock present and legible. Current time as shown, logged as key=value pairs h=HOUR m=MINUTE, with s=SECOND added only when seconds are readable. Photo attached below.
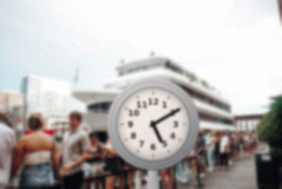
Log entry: h=5 m=10
